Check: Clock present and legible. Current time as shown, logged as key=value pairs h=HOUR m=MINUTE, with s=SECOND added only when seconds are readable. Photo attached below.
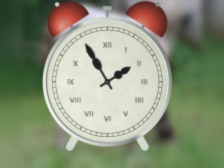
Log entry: h=1 m=55
